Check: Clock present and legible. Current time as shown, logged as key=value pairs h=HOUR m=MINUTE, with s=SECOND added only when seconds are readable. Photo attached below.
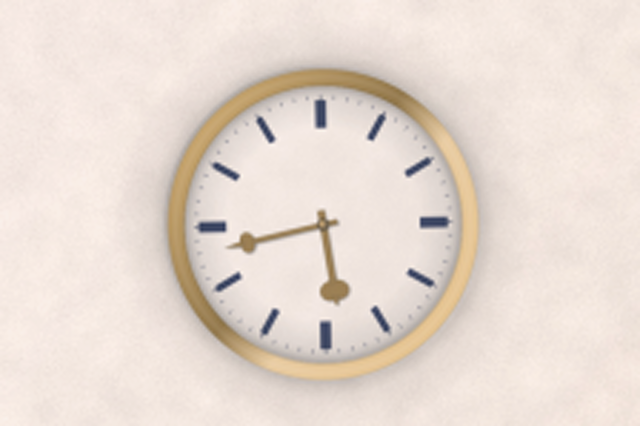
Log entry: h=5 m=43
